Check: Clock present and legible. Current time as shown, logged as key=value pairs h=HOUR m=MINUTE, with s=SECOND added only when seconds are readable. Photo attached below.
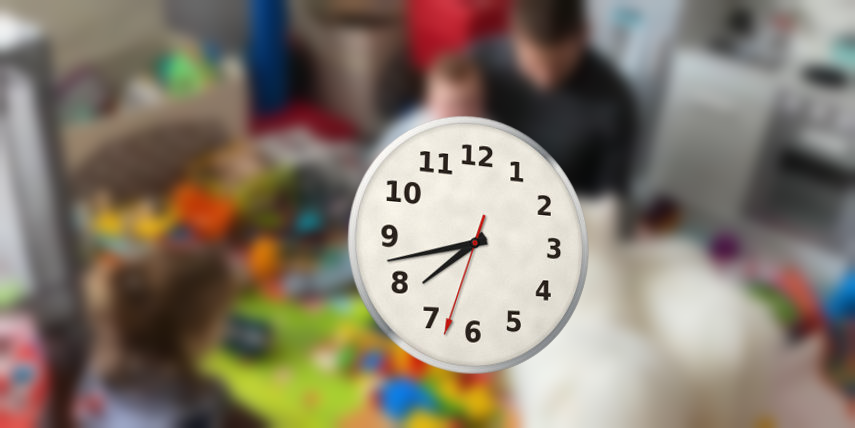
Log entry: h=7 m=42 s=33
